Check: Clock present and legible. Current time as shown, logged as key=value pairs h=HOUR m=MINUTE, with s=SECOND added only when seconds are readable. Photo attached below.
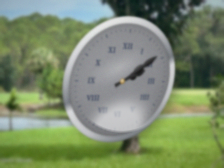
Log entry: h=2 m=9
